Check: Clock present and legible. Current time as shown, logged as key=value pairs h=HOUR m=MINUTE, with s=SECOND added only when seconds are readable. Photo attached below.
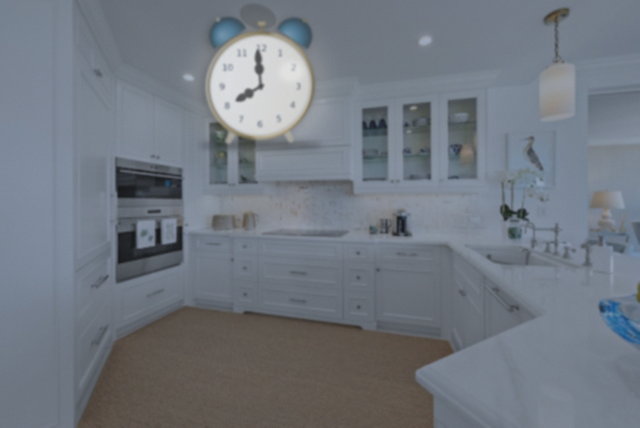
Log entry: h=7 m=59
